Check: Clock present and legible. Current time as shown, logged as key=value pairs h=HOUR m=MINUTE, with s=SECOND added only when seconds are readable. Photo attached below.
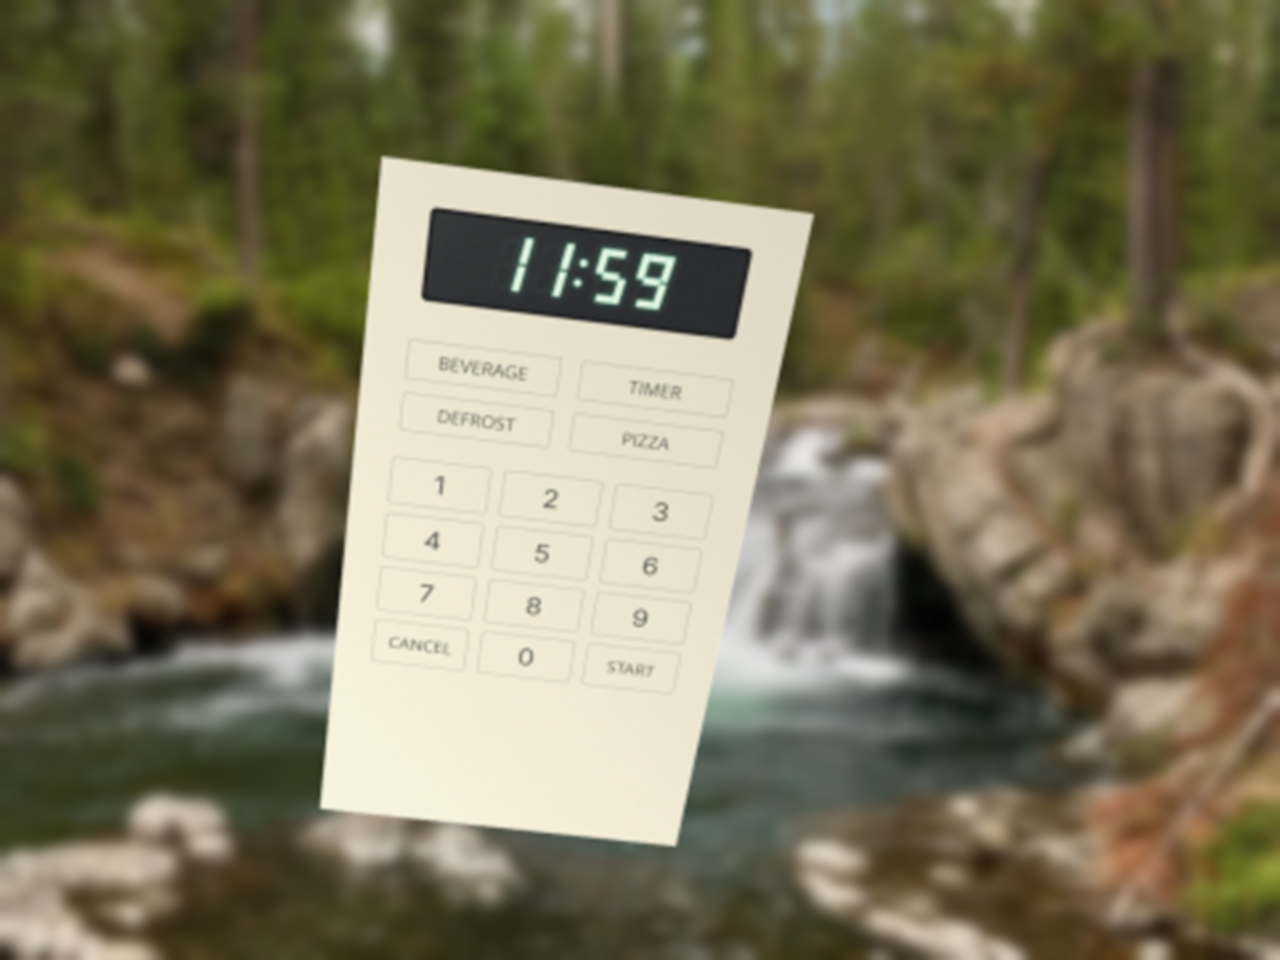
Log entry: h=11 m=59
